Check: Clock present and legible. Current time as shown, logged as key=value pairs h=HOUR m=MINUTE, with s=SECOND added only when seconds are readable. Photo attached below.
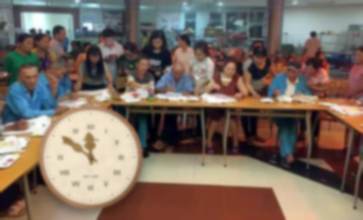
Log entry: h=11 m=51
